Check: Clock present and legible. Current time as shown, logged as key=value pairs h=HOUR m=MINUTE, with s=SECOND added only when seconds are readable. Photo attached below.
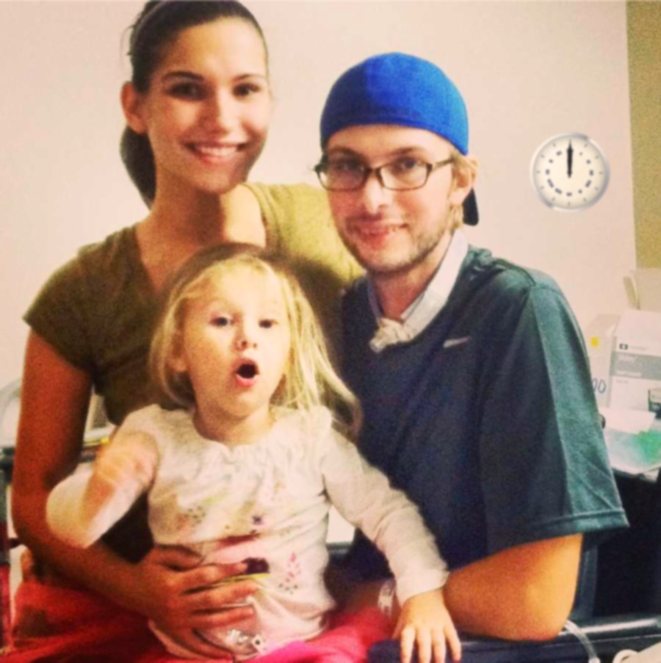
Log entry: h=12 m=0
